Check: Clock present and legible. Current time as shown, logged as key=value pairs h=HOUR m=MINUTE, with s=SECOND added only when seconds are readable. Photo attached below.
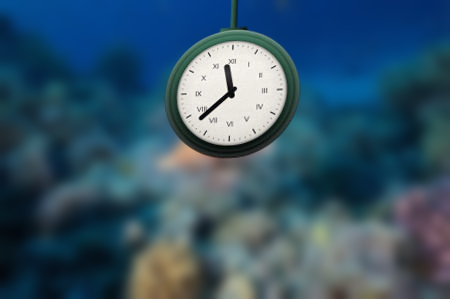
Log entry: h=11 m=38
